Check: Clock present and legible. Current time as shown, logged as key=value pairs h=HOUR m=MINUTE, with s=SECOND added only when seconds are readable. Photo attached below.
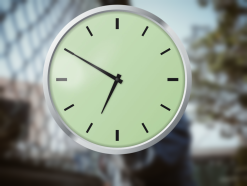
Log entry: h=6 m=50
